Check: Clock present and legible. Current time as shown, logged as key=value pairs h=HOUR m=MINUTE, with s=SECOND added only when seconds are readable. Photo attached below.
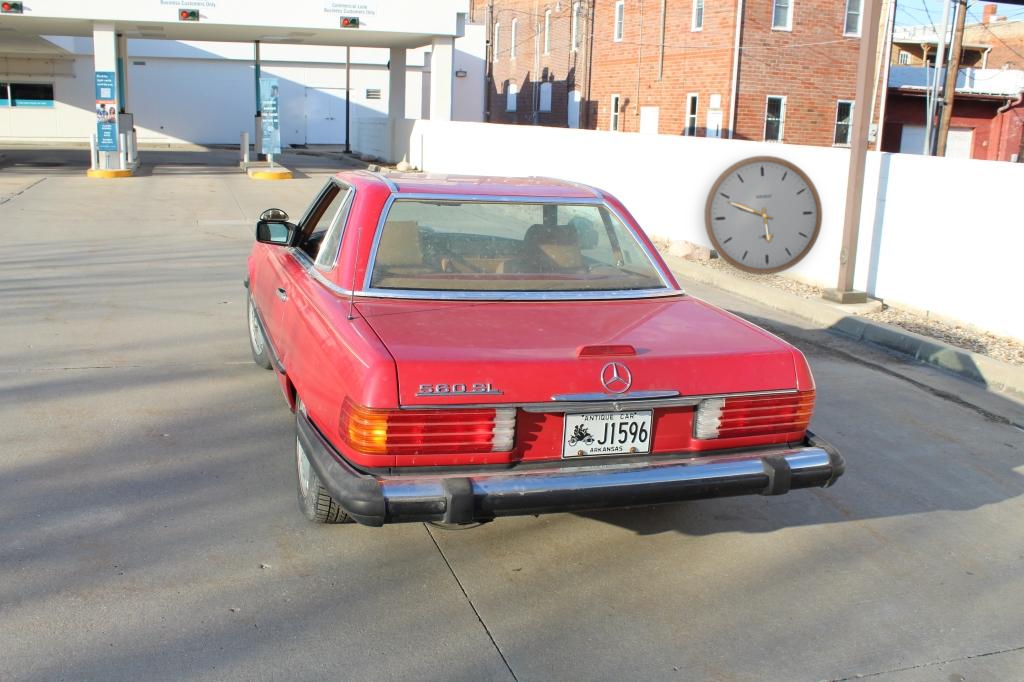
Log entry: h=5 m=49
